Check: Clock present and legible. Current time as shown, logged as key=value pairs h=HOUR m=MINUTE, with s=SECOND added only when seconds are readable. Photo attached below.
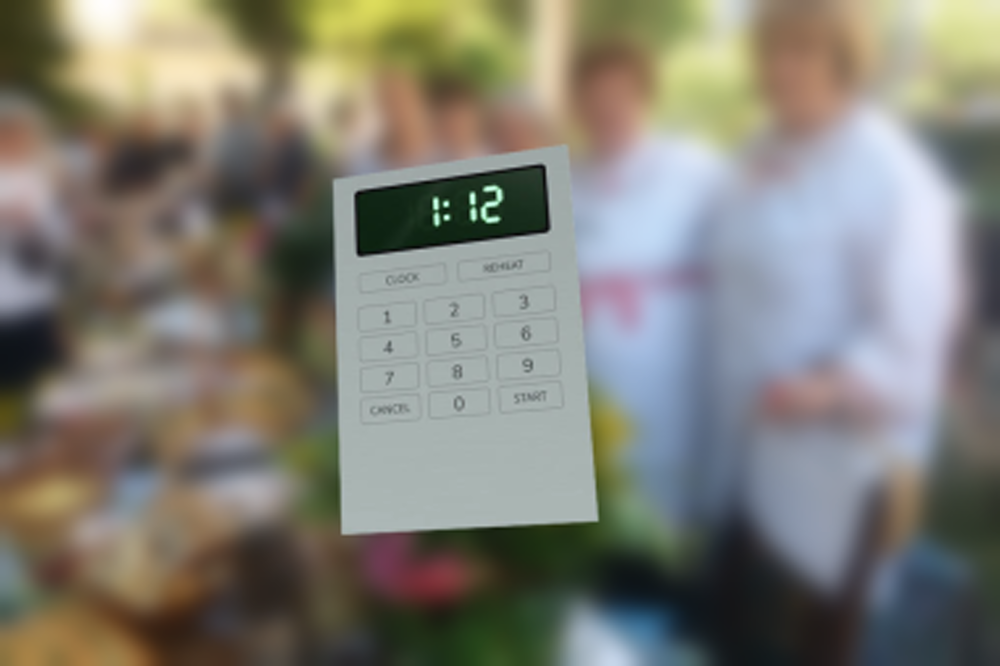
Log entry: h=1 m=12
